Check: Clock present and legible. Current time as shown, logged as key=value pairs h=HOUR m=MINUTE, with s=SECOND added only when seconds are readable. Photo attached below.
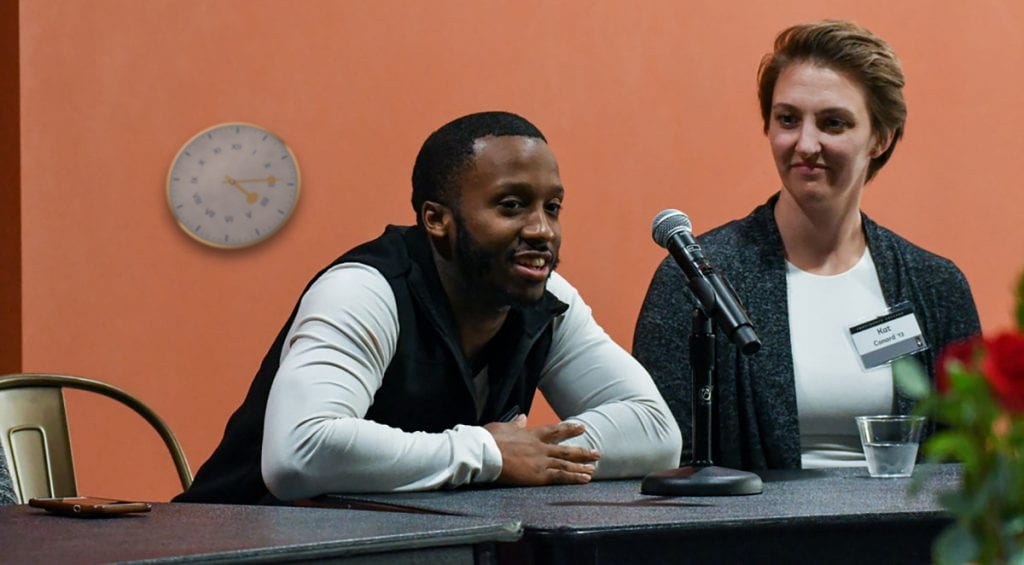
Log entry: h=4 m=14
